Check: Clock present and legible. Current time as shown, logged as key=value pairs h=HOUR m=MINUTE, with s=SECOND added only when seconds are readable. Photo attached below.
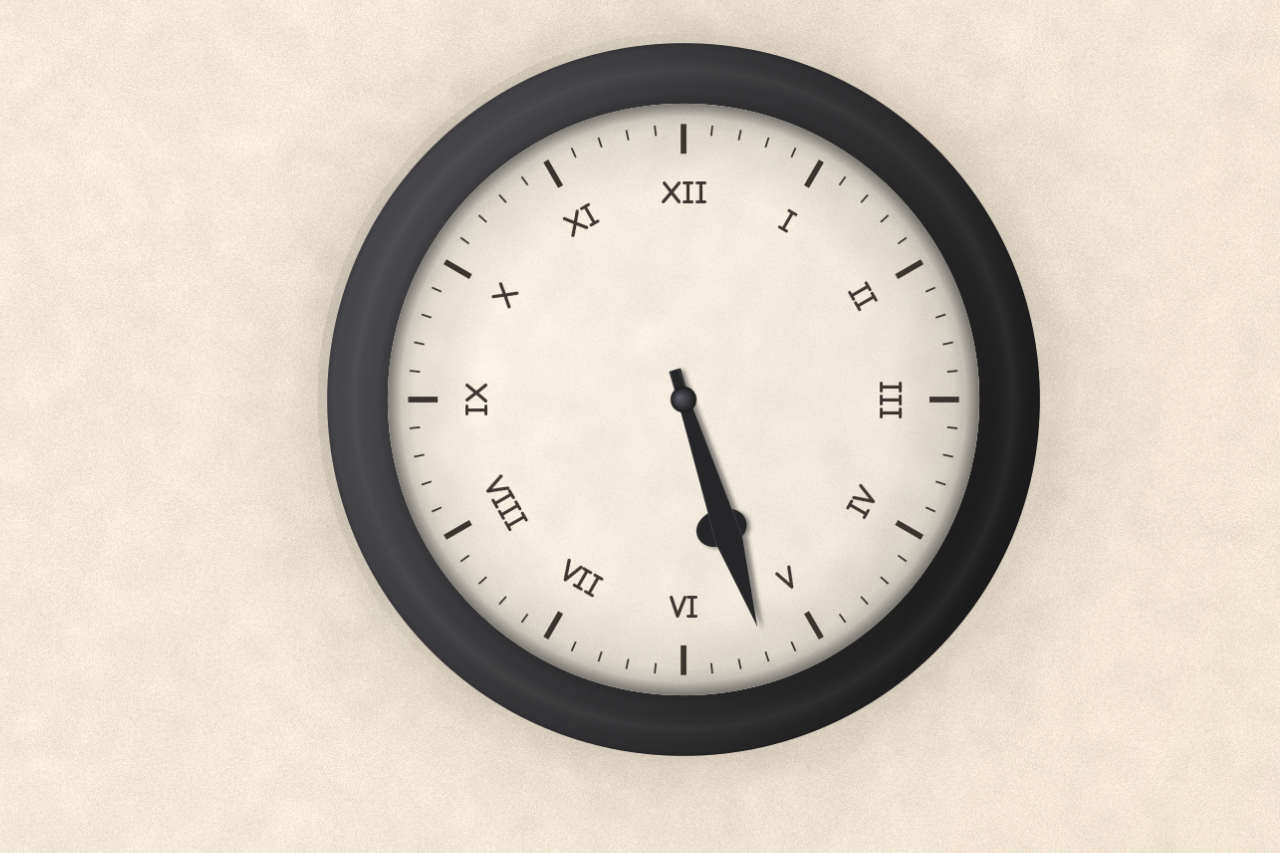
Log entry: h=5 m=27
